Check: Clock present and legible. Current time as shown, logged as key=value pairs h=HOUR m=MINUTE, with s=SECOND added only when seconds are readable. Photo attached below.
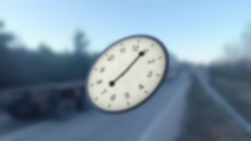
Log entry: h=7 m=4
